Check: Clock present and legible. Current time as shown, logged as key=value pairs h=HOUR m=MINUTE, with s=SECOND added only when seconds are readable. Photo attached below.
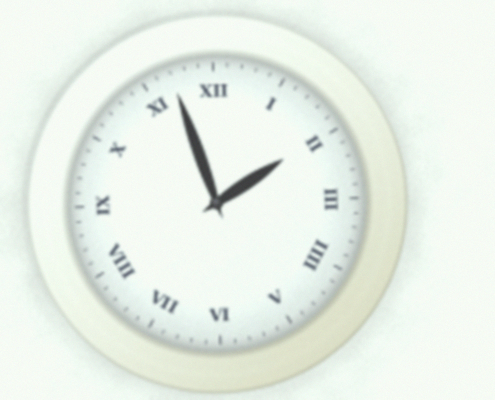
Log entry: h=1 m=57
